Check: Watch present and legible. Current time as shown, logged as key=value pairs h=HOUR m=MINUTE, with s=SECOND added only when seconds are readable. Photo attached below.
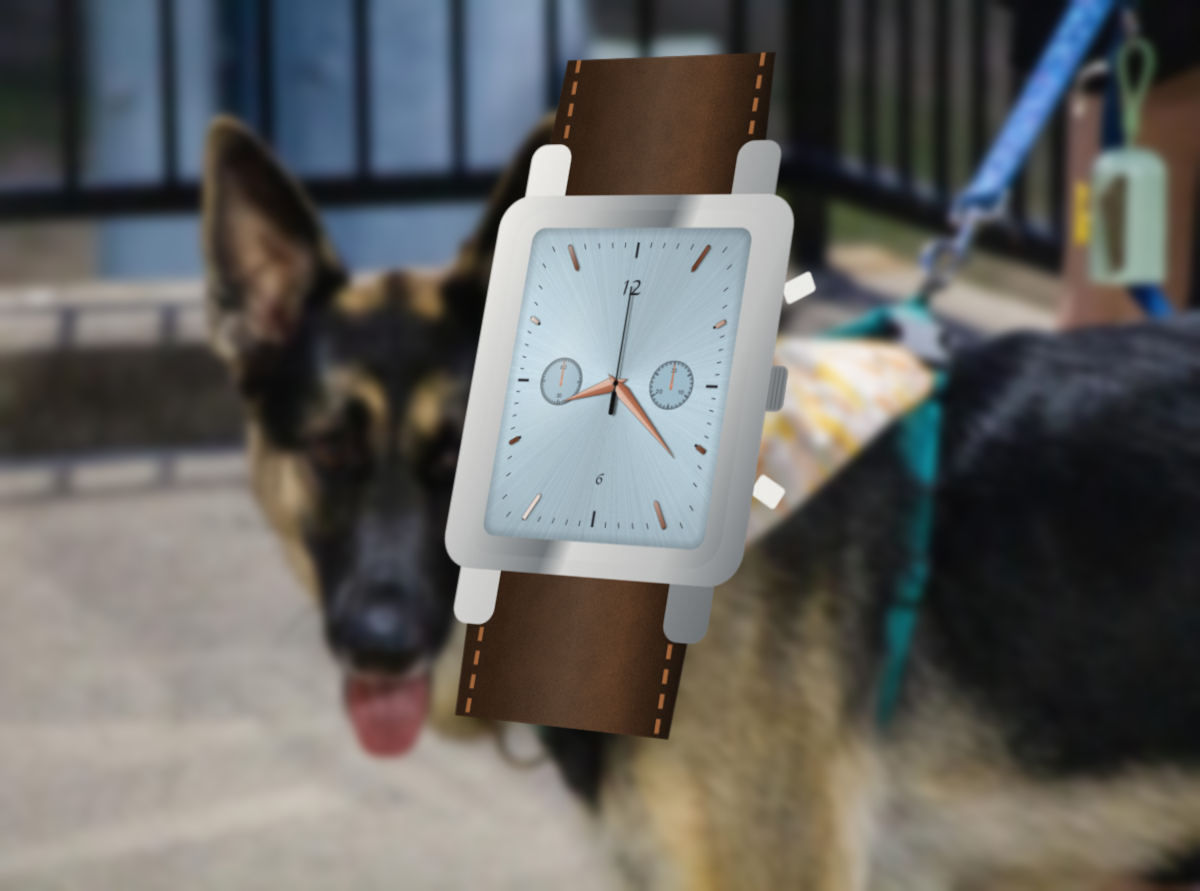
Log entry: h=8 m=22
